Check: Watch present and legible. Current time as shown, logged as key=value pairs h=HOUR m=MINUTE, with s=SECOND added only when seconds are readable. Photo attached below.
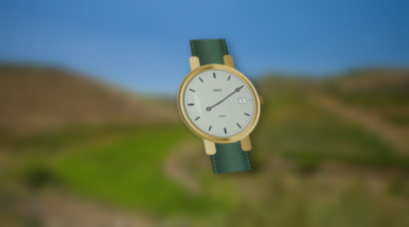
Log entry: h=8 m=10
